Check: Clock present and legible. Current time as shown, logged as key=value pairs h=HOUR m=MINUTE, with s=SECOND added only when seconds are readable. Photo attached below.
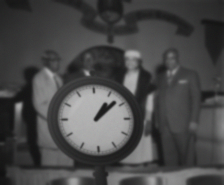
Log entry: h=1 m=8
